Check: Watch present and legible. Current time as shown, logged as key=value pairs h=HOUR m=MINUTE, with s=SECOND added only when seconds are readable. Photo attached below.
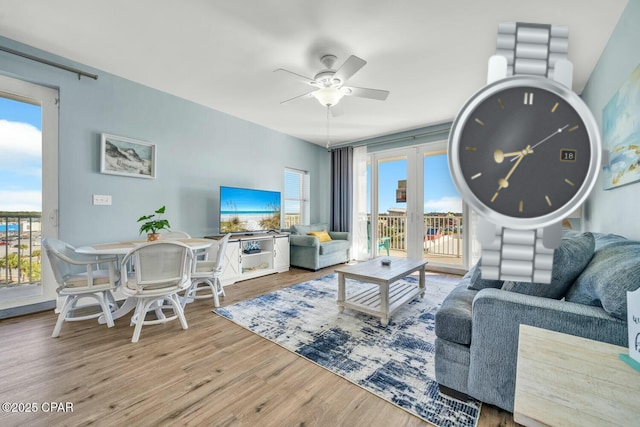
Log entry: h=8 m=35 s=9
